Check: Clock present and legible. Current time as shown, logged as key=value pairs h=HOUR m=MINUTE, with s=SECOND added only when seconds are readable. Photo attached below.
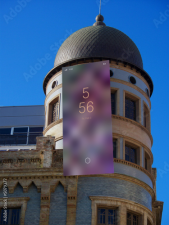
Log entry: h=5 m=56
